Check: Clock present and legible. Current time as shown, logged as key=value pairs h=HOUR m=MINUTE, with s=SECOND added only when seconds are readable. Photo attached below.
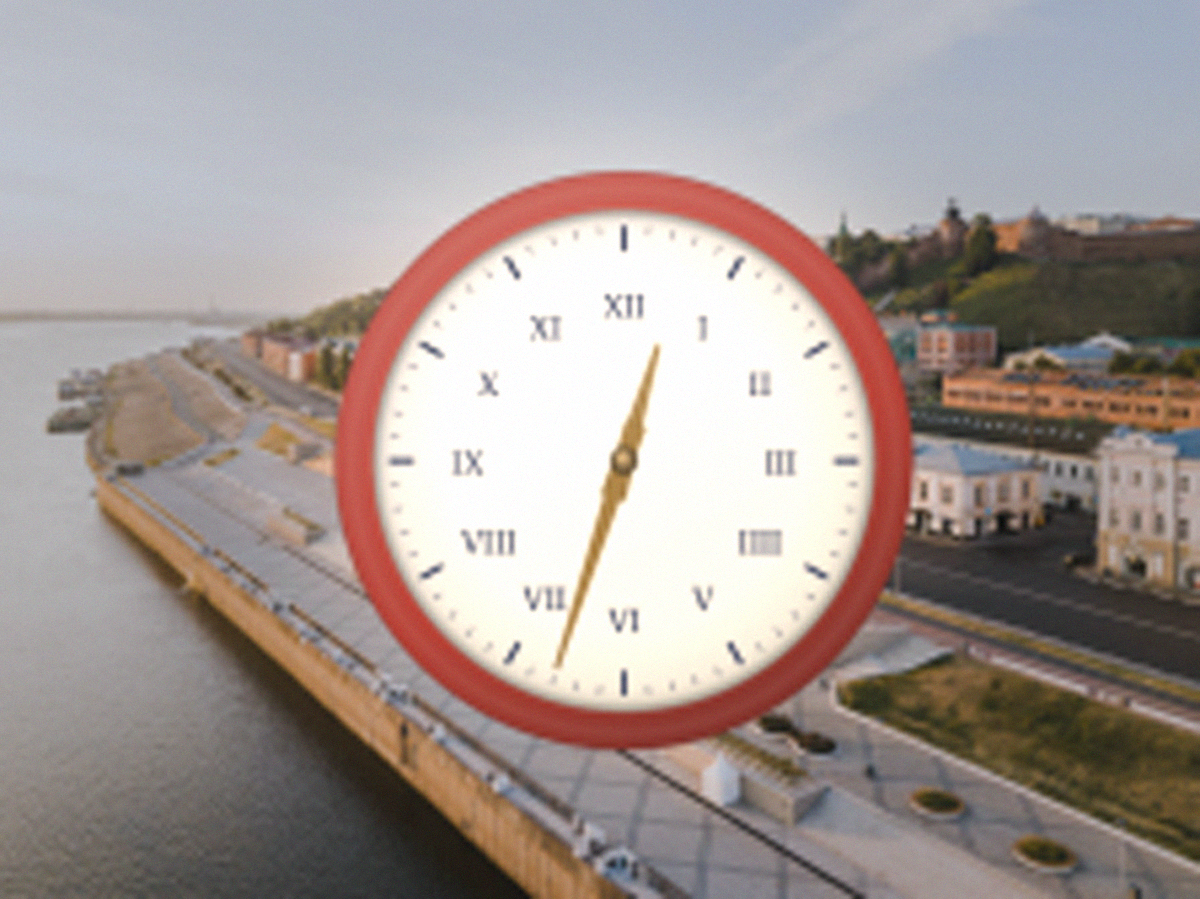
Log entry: h=12 m=33
